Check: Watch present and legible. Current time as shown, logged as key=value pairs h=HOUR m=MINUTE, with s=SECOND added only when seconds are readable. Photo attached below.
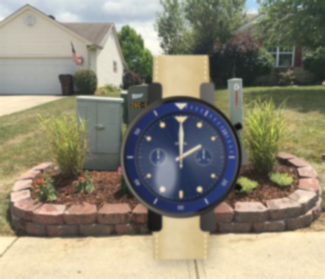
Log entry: h=2 m=0
